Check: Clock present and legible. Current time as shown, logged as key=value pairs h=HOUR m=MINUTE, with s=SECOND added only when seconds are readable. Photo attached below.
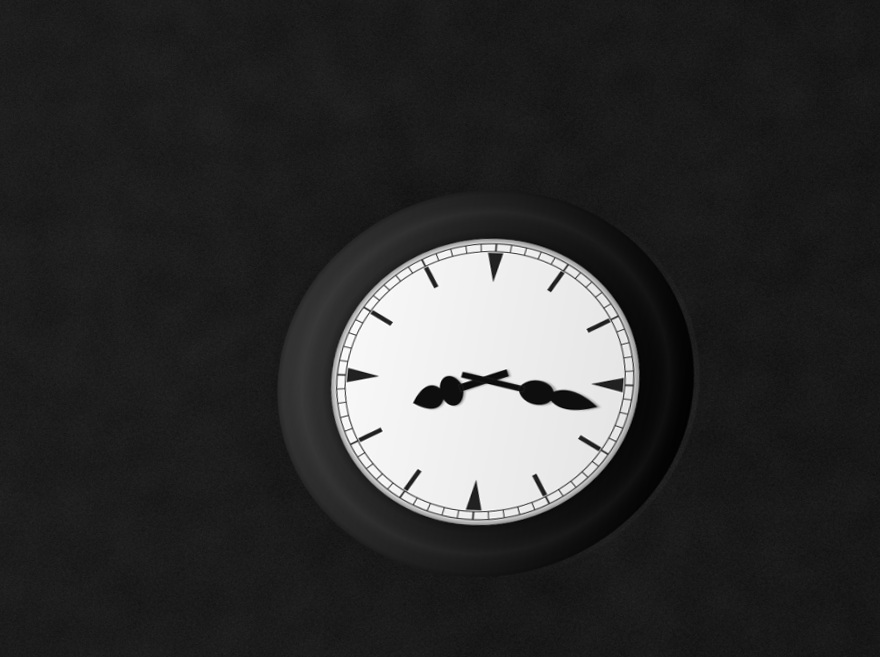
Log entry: h=8 m=17
